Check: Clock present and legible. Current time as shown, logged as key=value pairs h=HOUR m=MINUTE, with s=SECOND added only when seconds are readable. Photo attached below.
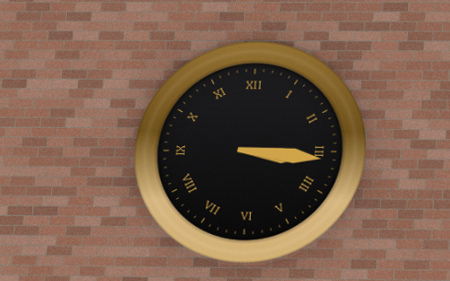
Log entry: h=3 m=16
